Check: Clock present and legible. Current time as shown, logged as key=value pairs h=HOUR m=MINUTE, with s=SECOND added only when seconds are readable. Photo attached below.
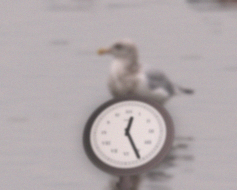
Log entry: h=12 m=26
